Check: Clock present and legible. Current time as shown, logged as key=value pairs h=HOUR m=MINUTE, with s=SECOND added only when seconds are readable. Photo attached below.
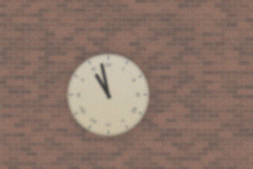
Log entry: h=10 m=58
